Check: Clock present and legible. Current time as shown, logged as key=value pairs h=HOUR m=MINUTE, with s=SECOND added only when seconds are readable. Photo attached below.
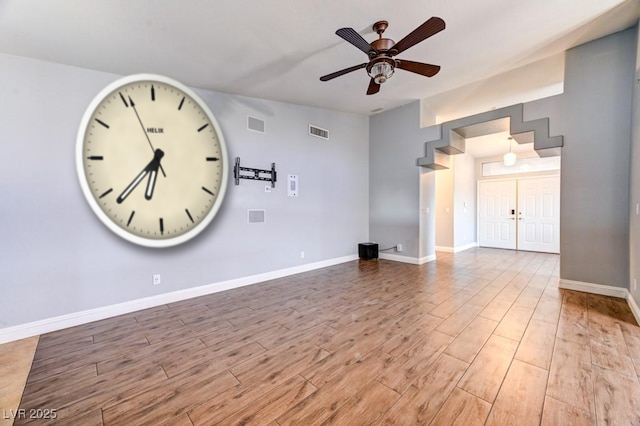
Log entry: h=6 m=37 s=56
